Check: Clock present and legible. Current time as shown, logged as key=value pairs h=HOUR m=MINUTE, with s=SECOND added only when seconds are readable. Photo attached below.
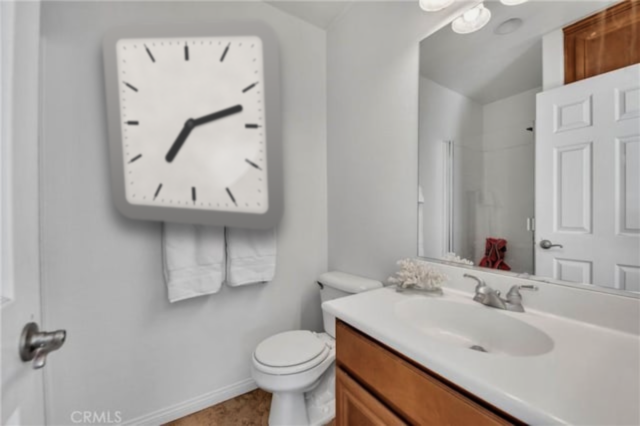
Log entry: h=7 m=12
